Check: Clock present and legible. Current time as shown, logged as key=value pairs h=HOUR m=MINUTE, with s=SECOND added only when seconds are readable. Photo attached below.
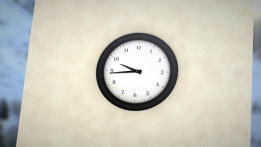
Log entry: h=9 m=44
